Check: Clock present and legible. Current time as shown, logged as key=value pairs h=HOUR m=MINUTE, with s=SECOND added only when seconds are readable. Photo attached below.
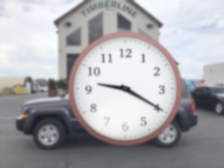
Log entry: h=9 m=20
